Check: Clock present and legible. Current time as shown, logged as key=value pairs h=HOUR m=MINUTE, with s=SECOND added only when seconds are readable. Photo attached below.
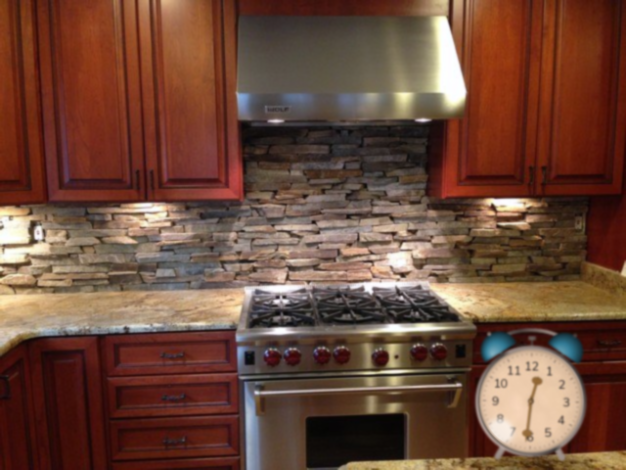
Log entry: h=12 m=31
